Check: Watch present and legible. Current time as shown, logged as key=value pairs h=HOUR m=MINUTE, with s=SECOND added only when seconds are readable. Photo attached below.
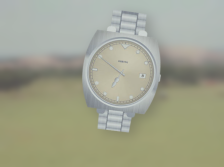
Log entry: h=6 m=50
